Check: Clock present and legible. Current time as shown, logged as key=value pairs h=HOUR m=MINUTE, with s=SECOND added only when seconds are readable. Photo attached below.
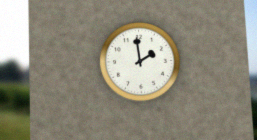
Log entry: h=1 m=59
